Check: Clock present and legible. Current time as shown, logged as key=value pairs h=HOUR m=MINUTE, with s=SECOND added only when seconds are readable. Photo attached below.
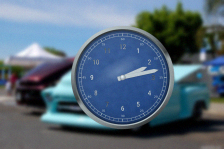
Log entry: h=2 m=13
